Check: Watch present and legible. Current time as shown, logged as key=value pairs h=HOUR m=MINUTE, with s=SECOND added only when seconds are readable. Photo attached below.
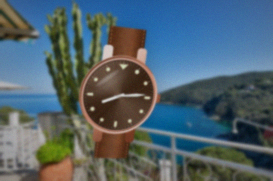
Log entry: h=8 m=14
